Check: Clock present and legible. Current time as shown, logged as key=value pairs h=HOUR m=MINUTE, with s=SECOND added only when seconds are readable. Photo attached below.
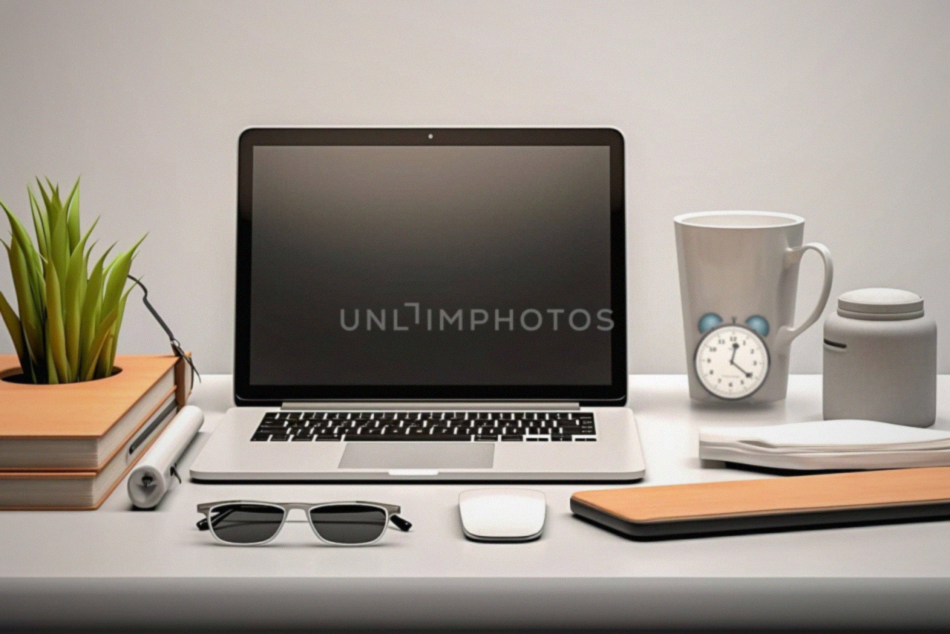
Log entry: h=12 m=21
